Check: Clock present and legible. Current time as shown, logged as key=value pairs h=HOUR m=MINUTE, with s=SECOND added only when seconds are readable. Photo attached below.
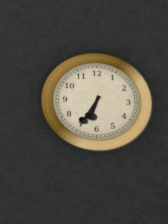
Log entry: h=6 m=35
